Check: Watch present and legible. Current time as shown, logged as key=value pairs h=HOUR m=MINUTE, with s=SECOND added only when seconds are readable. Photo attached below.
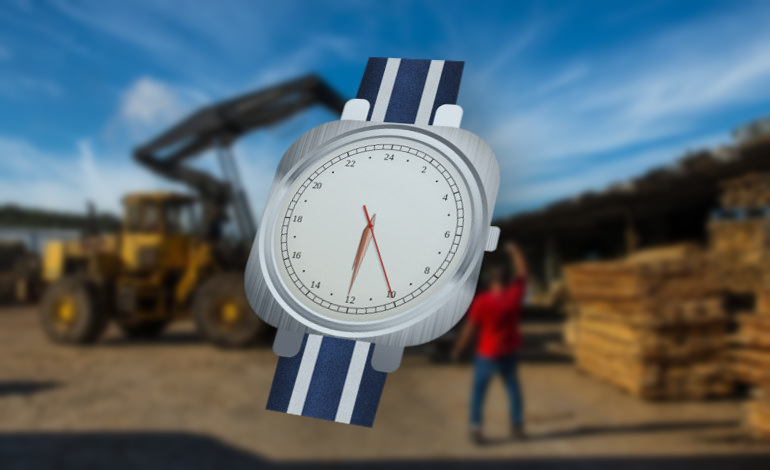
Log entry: h=12 m=30 s=25
